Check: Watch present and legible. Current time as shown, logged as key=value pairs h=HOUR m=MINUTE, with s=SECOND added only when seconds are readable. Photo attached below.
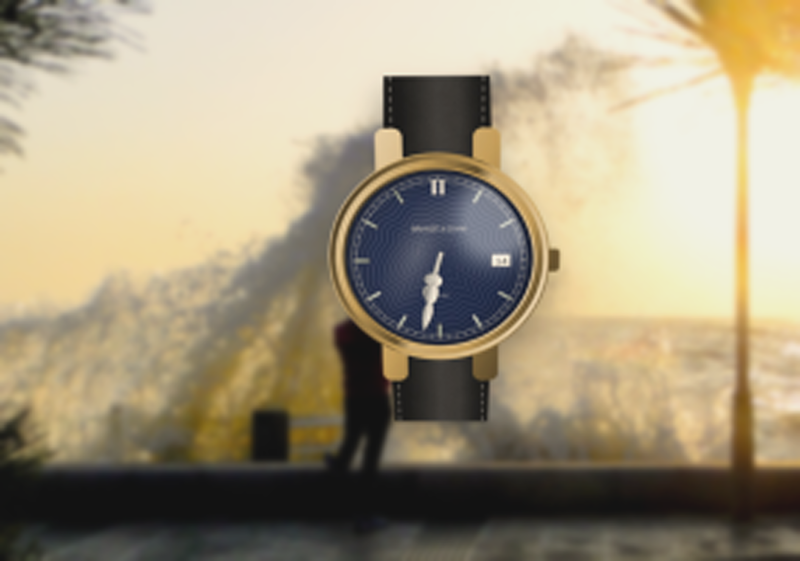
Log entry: h=6 m=32
